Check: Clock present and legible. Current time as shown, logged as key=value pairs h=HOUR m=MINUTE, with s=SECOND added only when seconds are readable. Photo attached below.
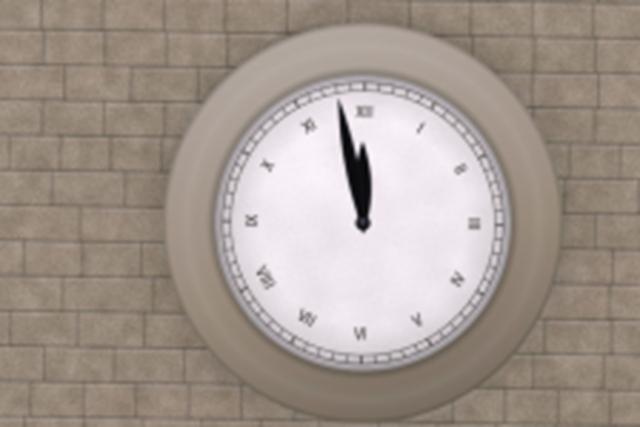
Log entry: h=11 m=58
